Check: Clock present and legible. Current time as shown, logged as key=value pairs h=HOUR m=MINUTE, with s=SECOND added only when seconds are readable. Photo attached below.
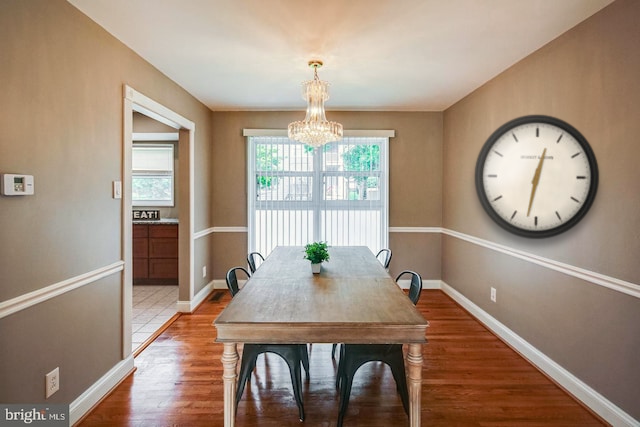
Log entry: h=12 m=32
